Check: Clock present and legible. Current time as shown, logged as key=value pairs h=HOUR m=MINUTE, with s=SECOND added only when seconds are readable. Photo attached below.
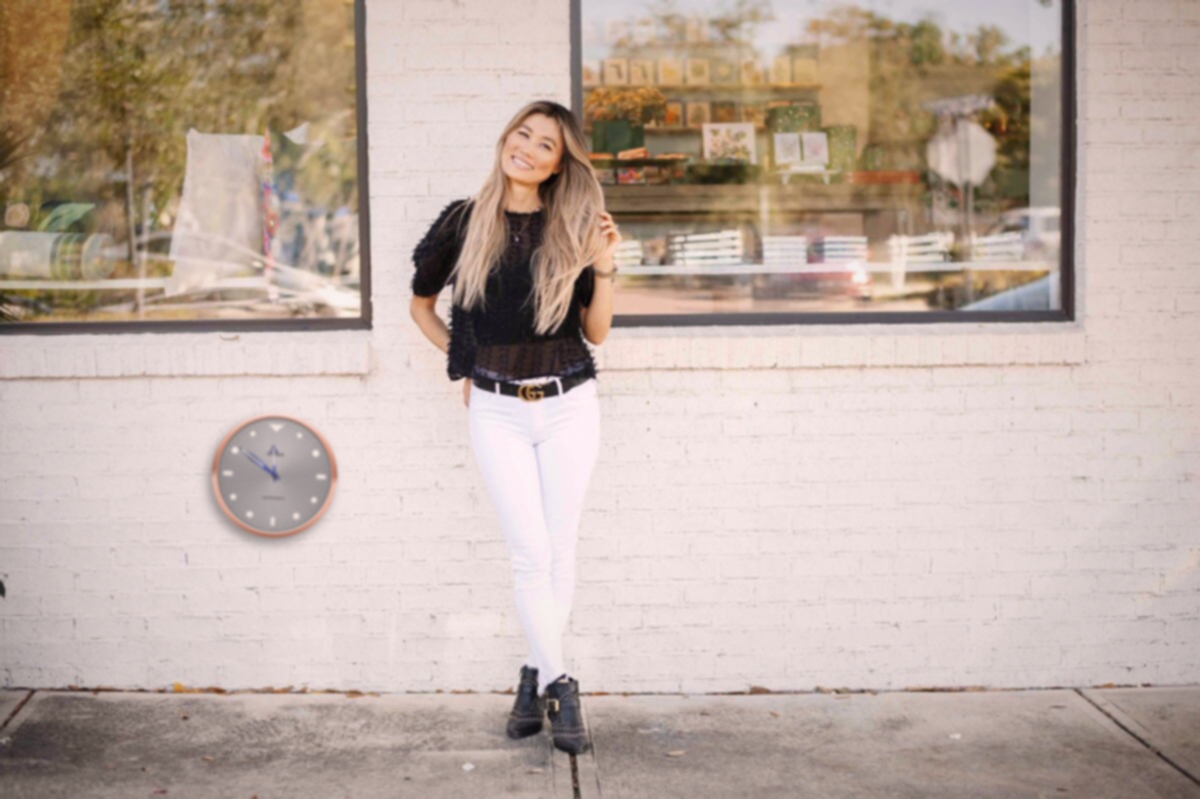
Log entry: h=11 m=51
